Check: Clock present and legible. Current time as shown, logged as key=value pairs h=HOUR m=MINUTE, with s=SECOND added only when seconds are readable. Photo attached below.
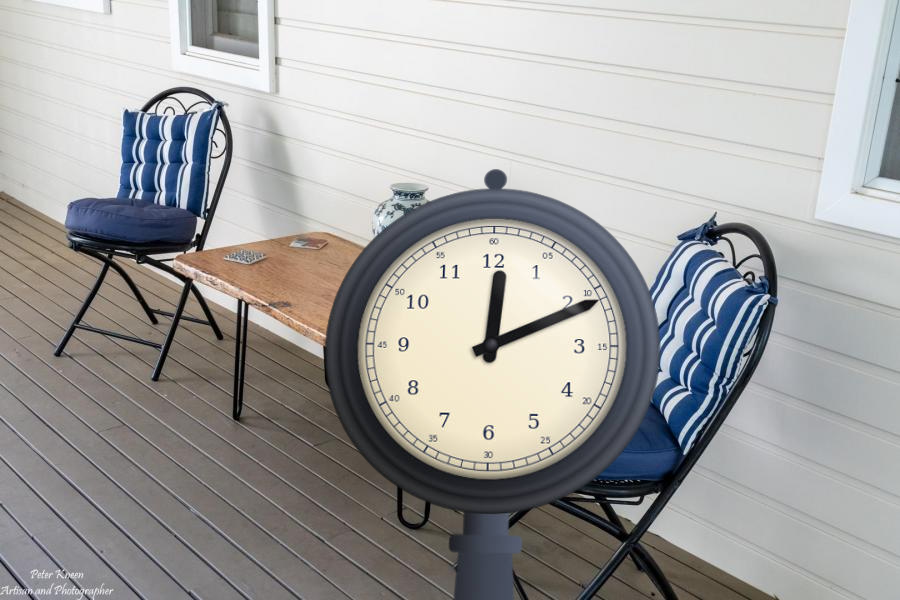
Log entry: h=12 m=11
